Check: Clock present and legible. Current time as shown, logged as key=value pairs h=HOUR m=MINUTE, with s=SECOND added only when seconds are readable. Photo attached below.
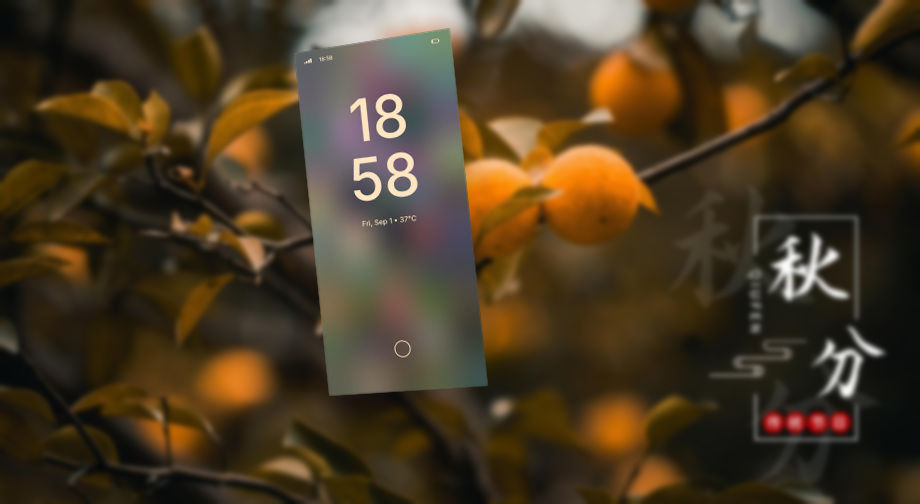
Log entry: h=18 m=58
